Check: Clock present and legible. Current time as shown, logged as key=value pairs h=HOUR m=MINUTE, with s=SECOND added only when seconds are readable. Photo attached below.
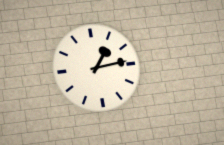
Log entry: h=1 m=14
